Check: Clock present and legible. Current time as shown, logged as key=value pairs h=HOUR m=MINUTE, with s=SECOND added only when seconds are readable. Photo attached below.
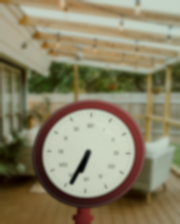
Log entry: h=6 m=34
